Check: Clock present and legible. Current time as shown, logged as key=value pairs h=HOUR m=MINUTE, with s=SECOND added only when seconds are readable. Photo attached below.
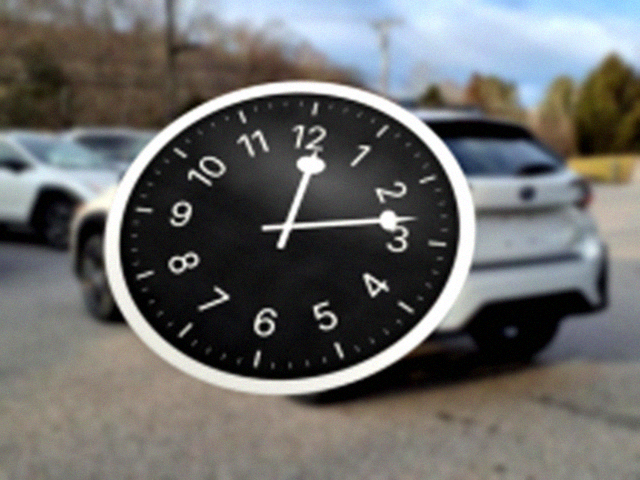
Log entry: h=12 m=13
